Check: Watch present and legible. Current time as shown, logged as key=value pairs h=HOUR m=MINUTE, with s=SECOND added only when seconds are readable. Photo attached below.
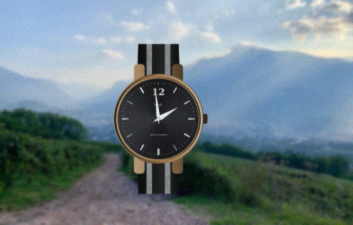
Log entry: h=1 m=59
